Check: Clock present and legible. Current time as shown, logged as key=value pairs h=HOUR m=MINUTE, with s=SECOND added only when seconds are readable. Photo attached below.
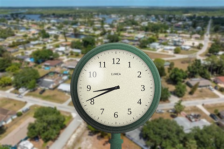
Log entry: h=8 m=41
